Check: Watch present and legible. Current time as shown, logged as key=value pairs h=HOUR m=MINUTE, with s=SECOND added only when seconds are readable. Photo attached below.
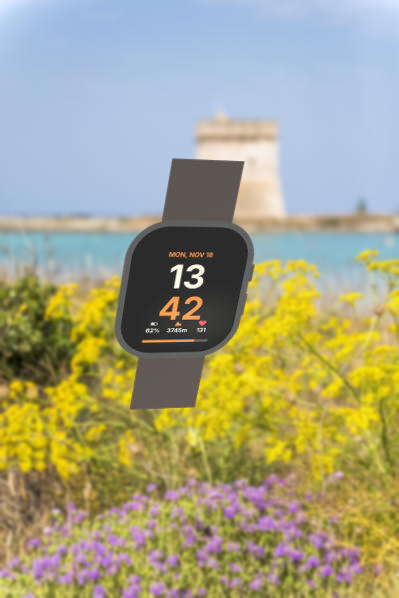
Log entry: h=13 m=42
